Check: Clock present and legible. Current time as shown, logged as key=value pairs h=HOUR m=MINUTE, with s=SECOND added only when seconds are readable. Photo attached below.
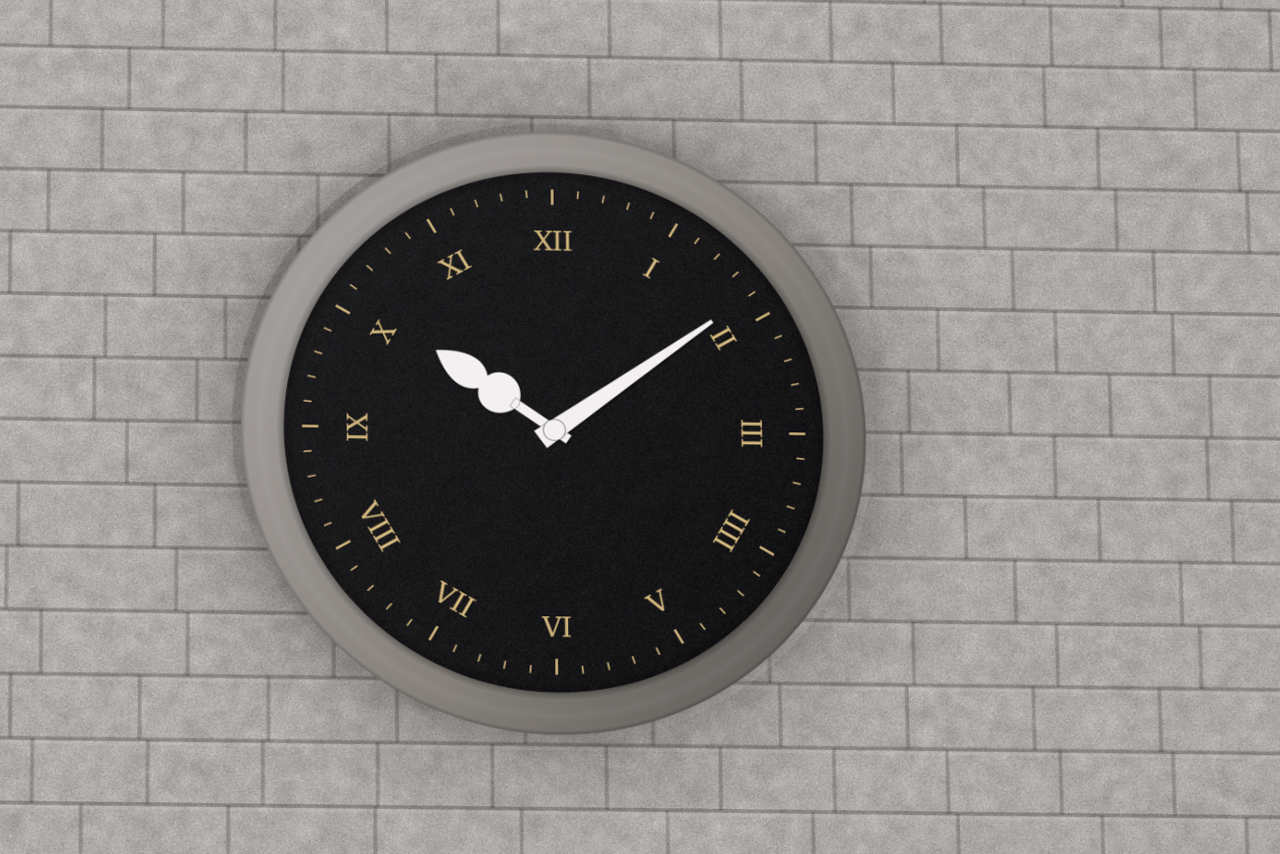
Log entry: h=10 m=9
